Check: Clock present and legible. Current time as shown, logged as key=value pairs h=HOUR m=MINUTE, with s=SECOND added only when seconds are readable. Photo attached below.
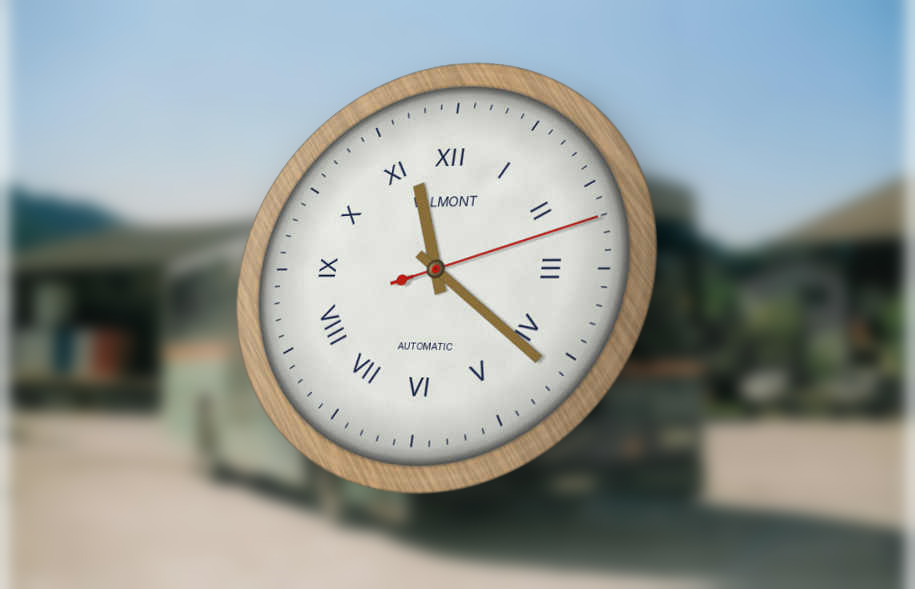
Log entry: h=11 m=21 s=12
